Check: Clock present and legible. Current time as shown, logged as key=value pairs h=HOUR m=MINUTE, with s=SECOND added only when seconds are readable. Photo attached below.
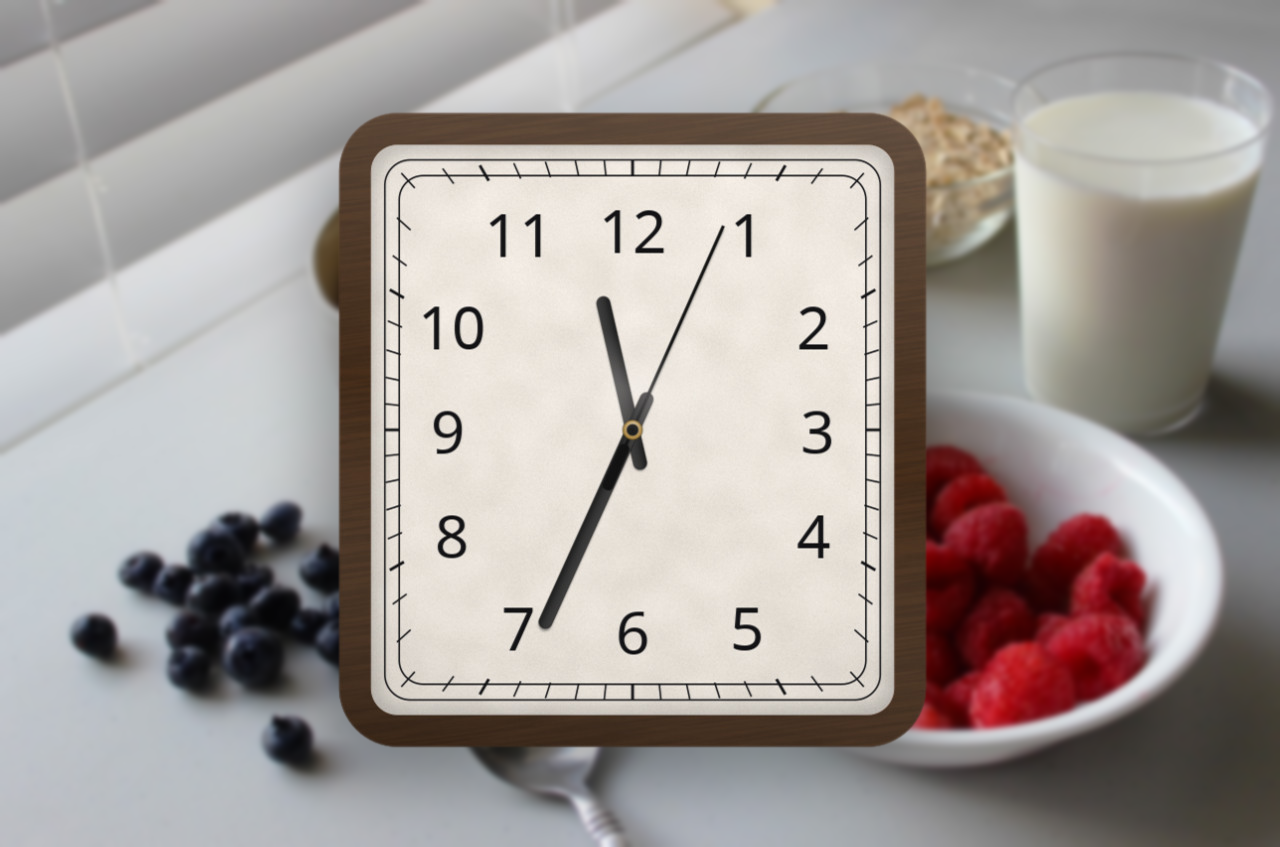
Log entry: h=11 m=34 s=4
